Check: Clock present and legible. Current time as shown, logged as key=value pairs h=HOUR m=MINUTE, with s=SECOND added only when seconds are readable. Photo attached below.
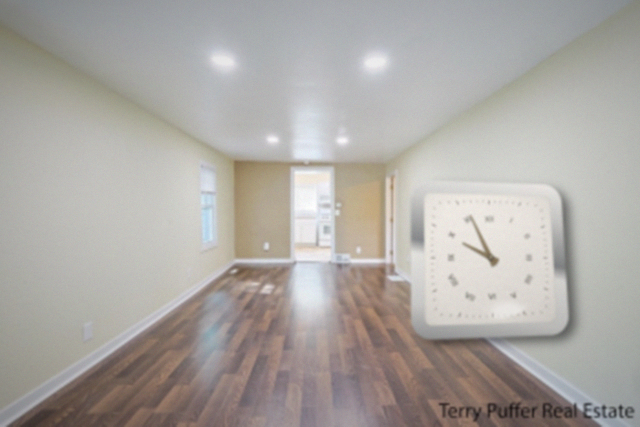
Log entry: h=9 m=56
